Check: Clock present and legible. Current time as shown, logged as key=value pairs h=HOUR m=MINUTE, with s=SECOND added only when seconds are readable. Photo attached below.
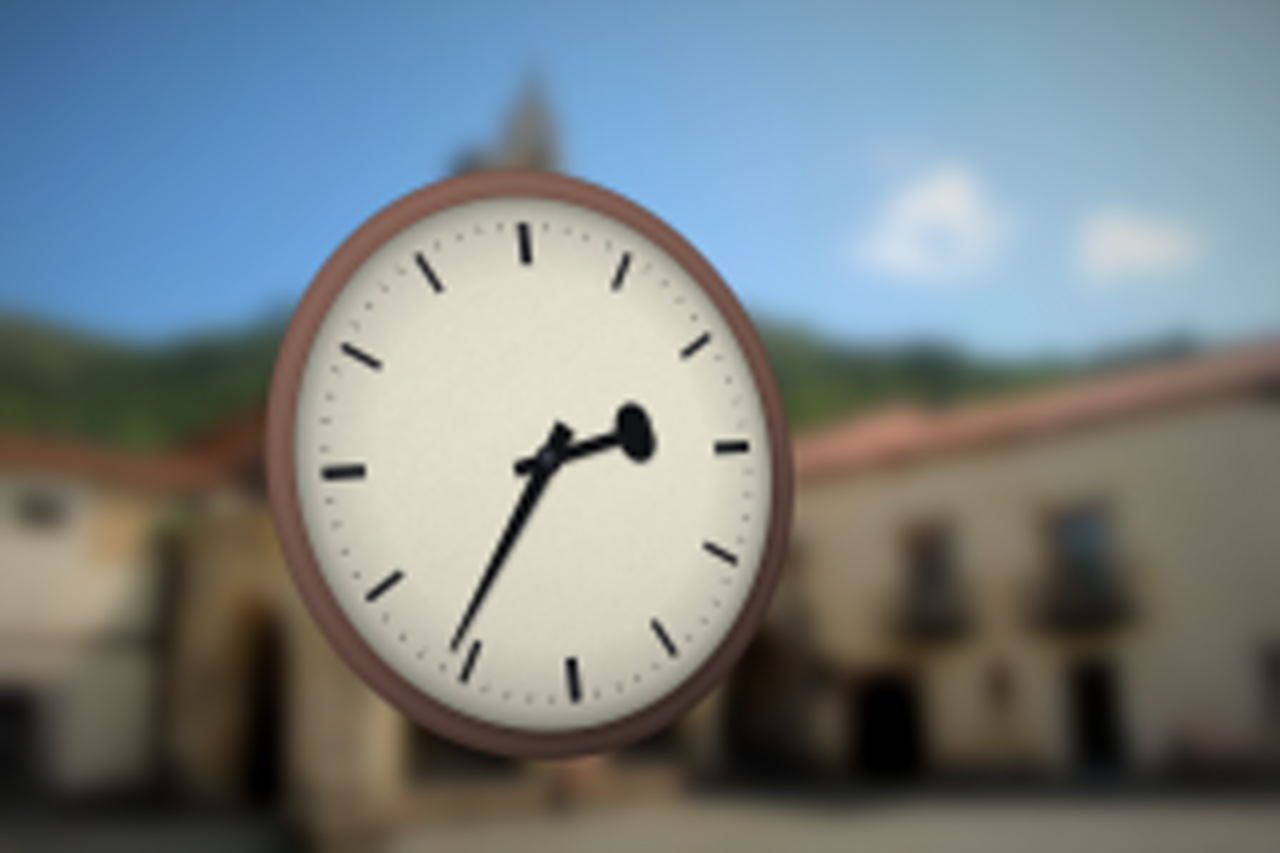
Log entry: h=2 m=36
